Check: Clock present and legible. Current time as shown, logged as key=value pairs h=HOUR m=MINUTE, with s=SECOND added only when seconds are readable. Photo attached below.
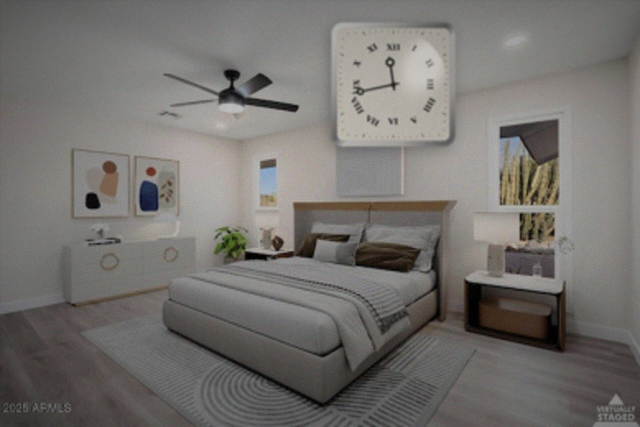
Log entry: h=11 m=43
